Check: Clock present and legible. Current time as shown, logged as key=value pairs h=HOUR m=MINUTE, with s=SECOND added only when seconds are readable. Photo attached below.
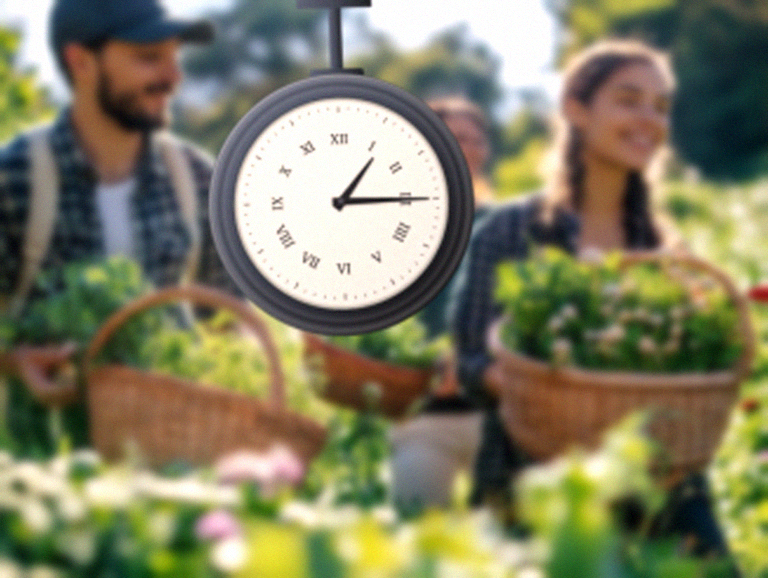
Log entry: h=1 m=15
